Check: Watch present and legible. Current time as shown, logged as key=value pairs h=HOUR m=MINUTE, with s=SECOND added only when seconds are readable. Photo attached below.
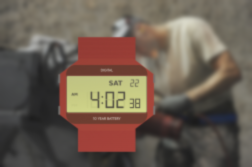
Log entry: h=4 m=2 s=38
